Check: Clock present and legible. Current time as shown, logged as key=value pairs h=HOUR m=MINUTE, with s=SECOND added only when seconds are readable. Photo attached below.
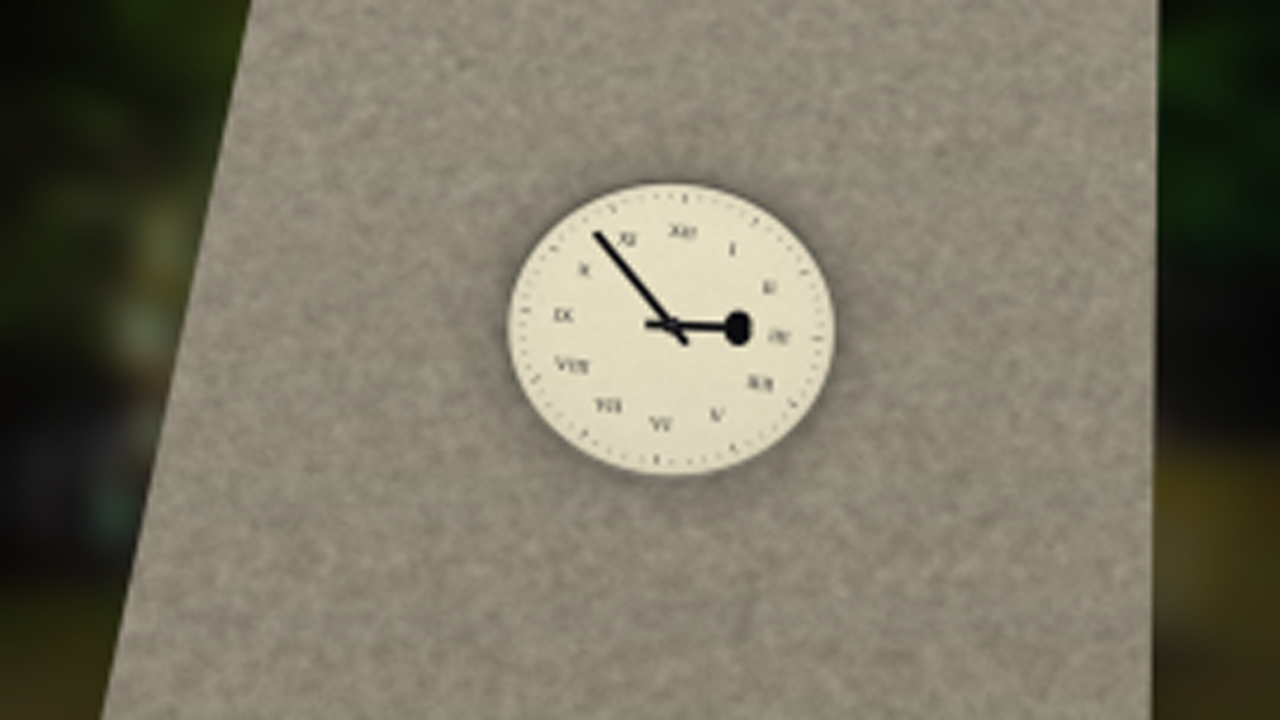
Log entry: h=2 m=53
